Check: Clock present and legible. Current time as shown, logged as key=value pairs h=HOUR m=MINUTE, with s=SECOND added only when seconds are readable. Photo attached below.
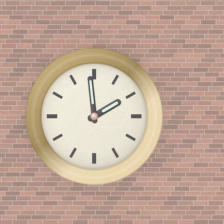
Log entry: h=1 m=59
